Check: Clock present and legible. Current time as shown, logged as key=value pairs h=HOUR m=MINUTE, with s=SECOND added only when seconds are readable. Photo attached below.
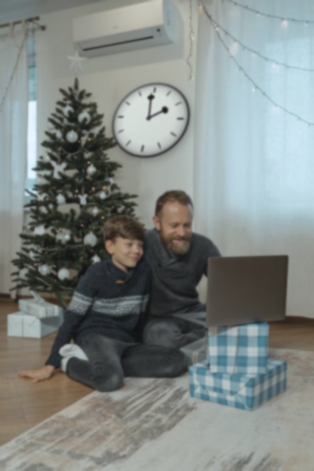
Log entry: h=1 m=59
